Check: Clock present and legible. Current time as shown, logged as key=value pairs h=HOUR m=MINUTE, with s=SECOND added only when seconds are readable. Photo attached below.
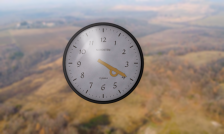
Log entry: h=4 m=20
